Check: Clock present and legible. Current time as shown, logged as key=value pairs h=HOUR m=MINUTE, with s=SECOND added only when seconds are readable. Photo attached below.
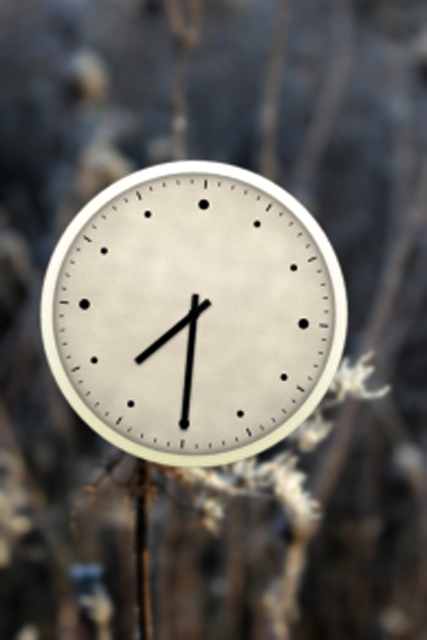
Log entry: h=7 m=30
